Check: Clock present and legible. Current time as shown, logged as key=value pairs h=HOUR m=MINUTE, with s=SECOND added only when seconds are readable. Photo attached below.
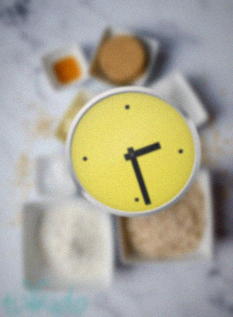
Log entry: h=2 m=28
